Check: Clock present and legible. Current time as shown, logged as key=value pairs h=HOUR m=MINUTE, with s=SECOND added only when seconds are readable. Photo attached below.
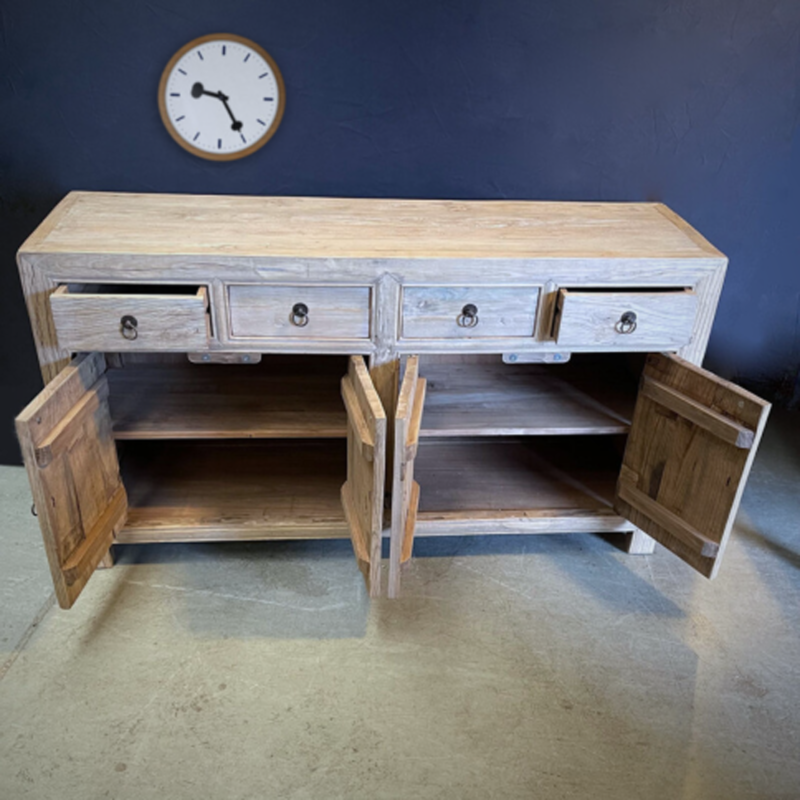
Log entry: h=9 m=25
